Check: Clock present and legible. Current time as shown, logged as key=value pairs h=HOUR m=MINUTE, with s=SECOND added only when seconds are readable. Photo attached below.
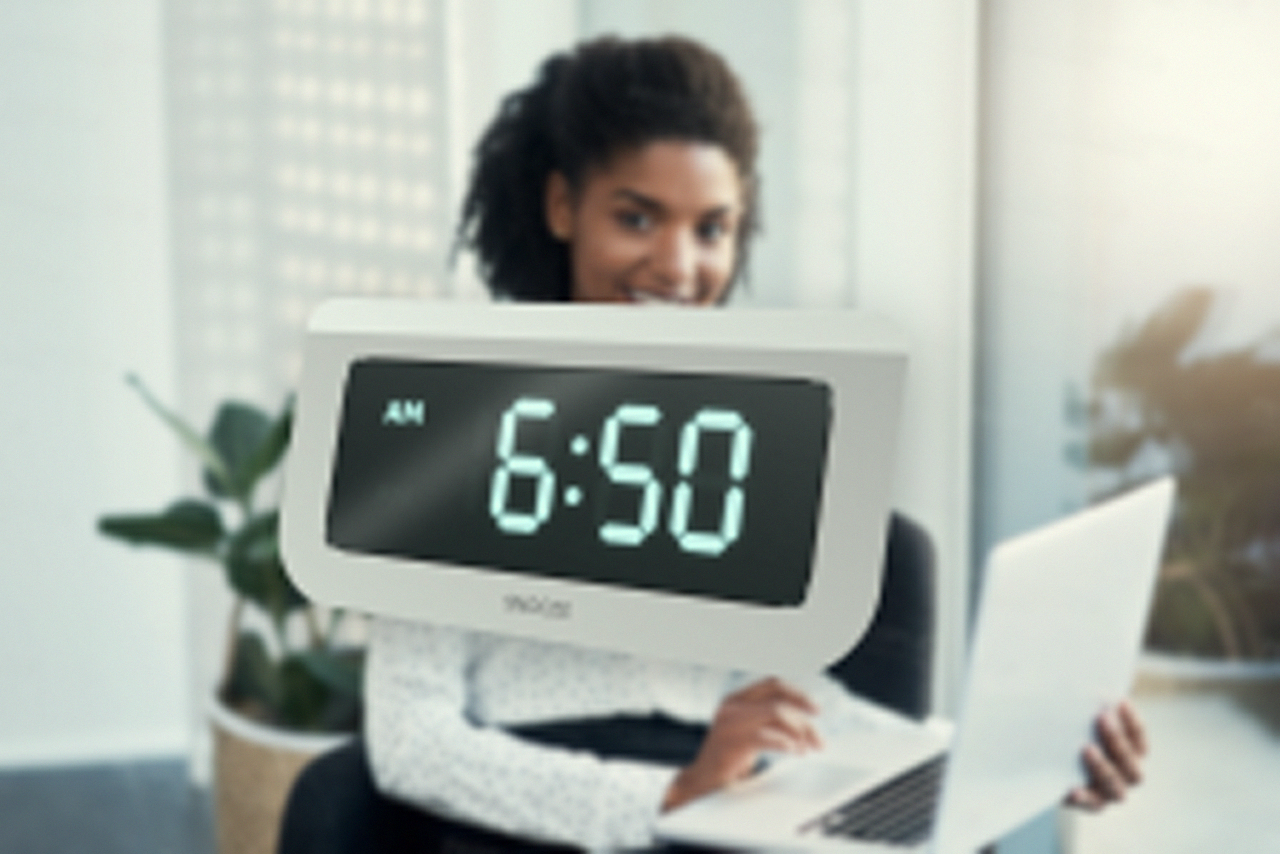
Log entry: h=6 m=50
